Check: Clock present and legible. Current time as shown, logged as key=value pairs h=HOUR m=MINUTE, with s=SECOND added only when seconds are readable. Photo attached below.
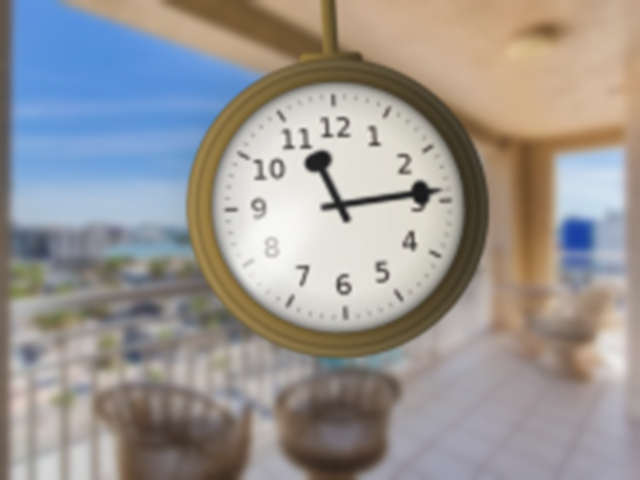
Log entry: h=11 m=14
